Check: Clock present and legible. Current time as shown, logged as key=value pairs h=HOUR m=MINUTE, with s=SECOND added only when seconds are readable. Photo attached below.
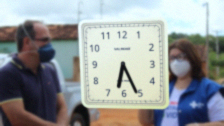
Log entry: h=6 m=26
